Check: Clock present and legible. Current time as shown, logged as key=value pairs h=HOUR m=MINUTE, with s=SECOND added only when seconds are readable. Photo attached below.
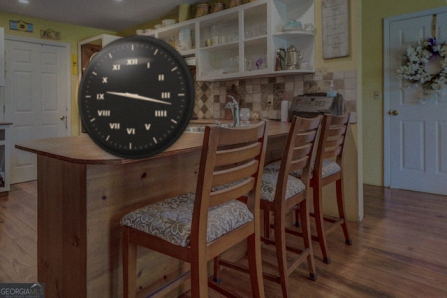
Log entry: h=9 m=17
